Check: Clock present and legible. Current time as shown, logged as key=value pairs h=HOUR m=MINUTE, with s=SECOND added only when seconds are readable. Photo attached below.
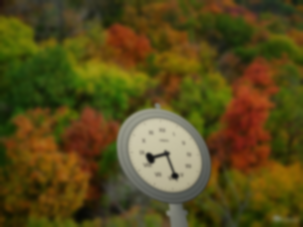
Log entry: h=8 m=28
